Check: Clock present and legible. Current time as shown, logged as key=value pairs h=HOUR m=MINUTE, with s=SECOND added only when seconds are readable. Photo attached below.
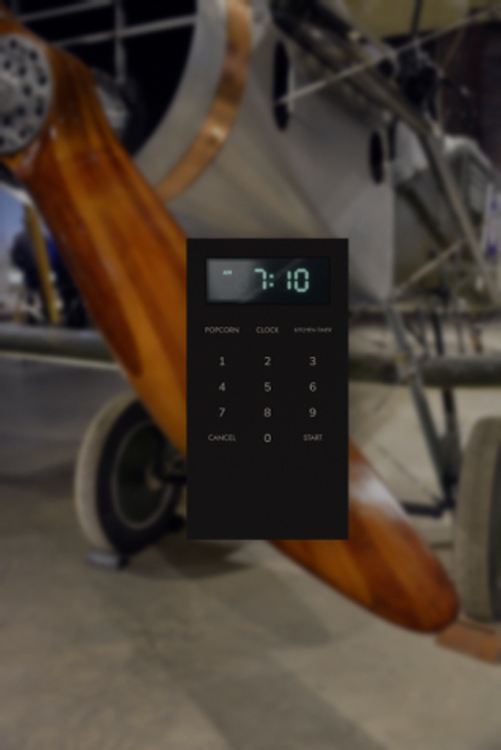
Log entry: h=7 m=10
